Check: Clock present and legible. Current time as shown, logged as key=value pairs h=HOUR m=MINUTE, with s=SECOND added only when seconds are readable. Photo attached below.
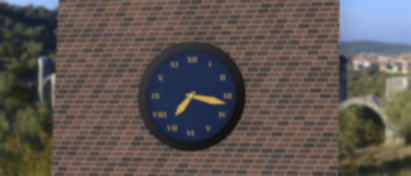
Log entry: h=7 m=17
